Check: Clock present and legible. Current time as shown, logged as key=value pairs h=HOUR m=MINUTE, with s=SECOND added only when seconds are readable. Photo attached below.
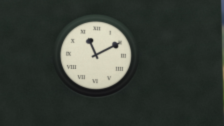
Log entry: h=11 m=10
